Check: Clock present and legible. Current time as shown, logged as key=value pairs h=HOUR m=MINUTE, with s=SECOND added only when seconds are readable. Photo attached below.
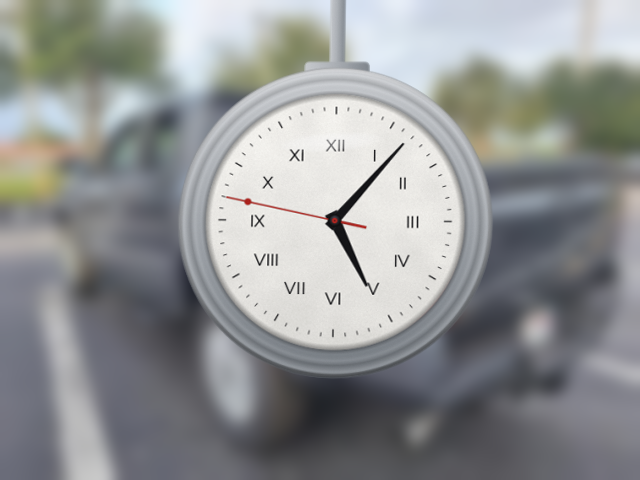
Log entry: h=5 m=6 s=47
